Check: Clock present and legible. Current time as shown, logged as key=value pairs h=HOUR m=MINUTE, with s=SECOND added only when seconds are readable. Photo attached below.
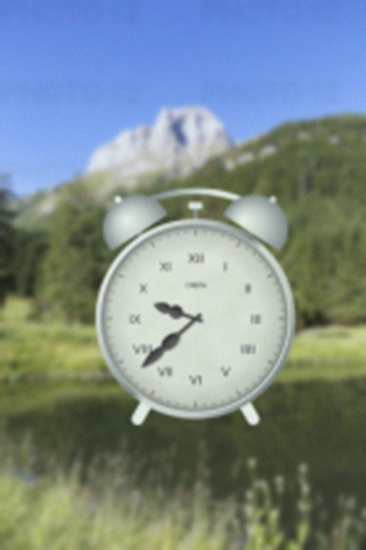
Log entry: h=9 m=38
